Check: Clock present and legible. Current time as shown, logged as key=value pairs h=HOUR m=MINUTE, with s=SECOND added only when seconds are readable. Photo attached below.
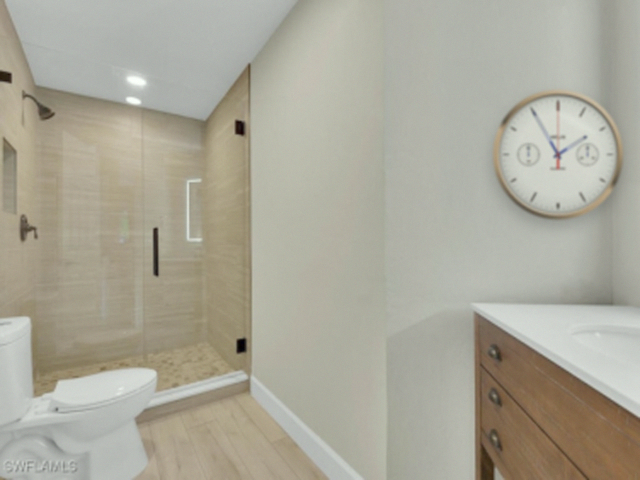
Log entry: h=1 m=55
